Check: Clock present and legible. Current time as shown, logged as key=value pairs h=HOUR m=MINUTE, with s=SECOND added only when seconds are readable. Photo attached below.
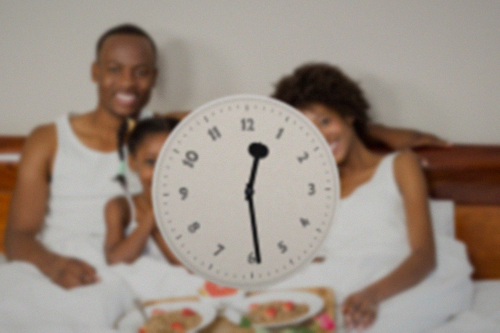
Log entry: h=12 m=29
